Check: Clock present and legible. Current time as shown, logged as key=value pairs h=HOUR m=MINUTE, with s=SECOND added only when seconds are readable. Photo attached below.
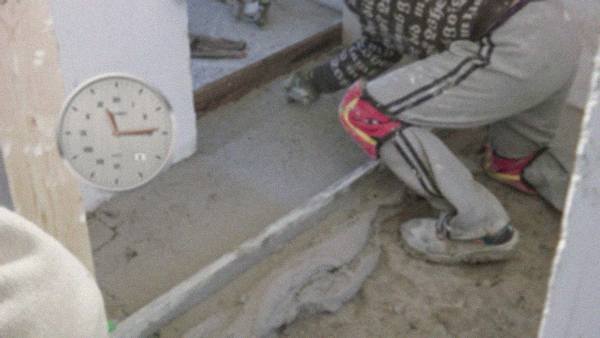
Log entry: h=11 m=14
